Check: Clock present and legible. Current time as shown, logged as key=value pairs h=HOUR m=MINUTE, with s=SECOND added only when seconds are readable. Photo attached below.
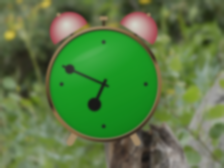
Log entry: h=6 m=49
